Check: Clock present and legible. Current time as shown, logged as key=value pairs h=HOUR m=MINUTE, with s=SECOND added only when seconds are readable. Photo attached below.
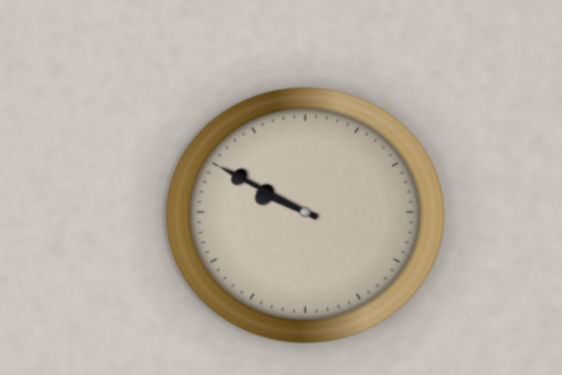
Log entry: h=9 m=50
